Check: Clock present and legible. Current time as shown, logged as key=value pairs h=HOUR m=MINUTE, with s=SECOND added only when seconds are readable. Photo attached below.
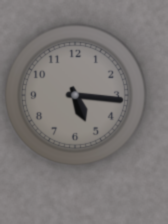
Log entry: h=5 m=16
